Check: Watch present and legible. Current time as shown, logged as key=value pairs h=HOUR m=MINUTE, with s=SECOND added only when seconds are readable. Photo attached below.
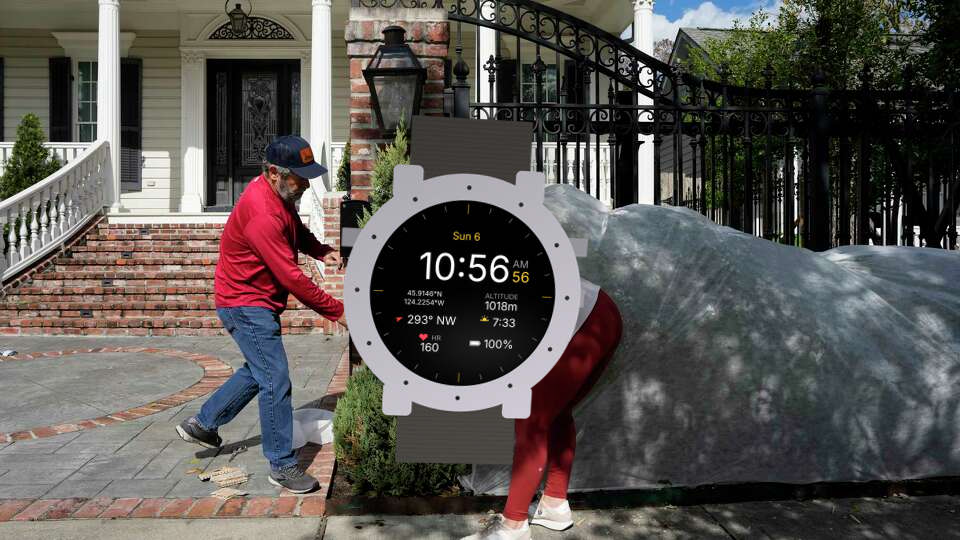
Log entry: h=10 m=56 s=56
